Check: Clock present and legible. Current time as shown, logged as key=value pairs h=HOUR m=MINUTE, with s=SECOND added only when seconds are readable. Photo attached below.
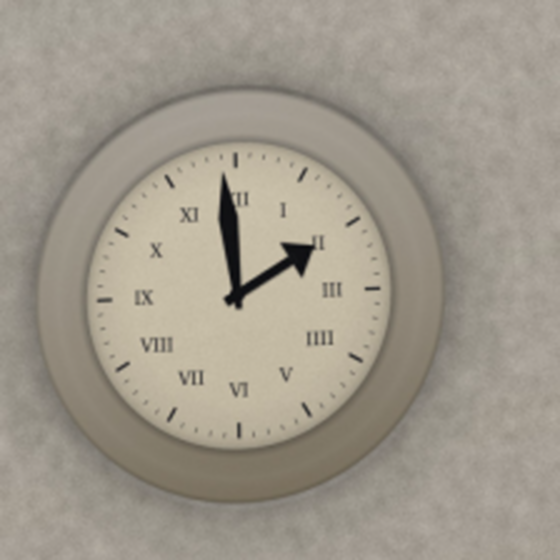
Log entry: h=1 m=59
